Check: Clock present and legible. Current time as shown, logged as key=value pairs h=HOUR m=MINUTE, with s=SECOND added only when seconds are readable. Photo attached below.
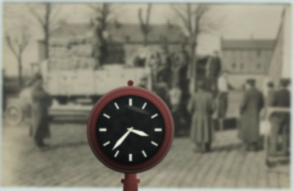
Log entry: h=3 m=37
